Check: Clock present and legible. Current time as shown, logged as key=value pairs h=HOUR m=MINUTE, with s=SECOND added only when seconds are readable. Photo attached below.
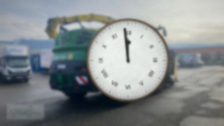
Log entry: h=11 m=59
